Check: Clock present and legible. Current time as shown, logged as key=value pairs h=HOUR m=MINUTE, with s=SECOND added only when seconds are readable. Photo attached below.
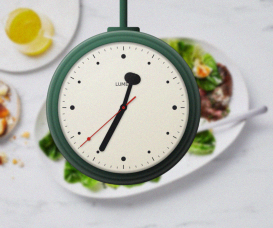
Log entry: h=12 m=34 s=38
